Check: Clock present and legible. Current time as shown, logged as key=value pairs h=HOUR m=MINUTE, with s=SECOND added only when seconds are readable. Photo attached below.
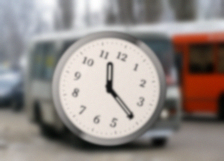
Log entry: h=11 m=20
